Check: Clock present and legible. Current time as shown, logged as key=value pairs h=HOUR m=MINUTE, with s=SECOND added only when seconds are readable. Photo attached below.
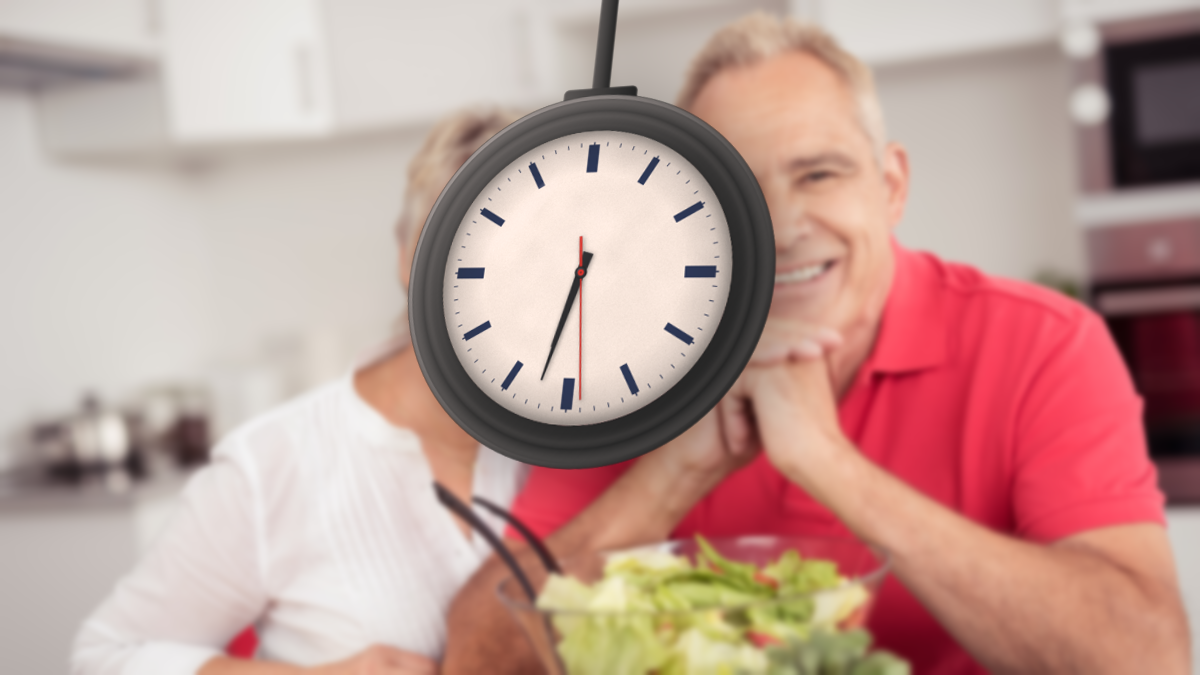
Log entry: h=6 m=32 s=29
